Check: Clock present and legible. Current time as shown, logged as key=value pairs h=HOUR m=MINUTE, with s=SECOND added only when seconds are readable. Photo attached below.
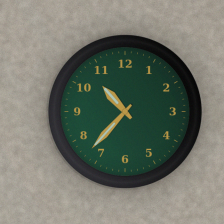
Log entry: h=10 m=37
